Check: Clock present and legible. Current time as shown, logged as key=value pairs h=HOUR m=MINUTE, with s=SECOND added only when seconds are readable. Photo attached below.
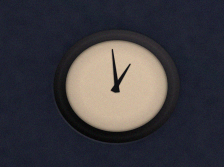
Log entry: h=12 m=59
